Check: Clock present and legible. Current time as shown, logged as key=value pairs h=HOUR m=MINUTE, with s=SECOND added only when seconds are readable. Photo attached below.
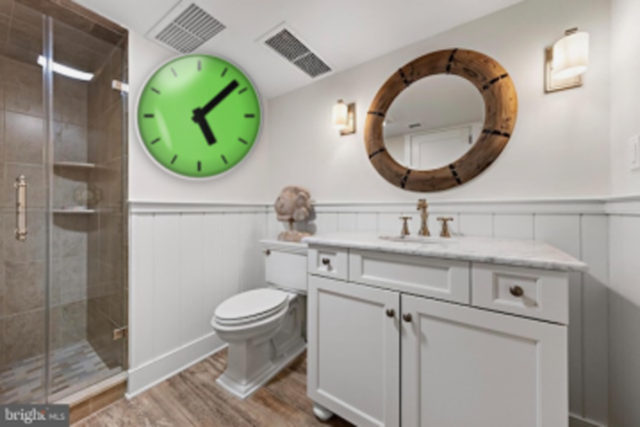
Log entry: h=5 m=8
